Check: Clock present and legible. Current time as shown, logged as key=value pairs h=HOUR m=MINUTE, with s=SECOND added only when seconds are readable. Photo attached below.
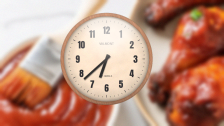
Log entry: h=6 m=38
